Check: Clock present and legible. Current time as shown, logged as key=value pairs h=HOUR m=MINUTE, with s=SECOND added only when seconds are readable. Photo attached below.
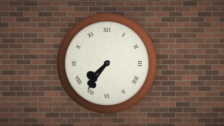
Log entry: h=7 m=36
